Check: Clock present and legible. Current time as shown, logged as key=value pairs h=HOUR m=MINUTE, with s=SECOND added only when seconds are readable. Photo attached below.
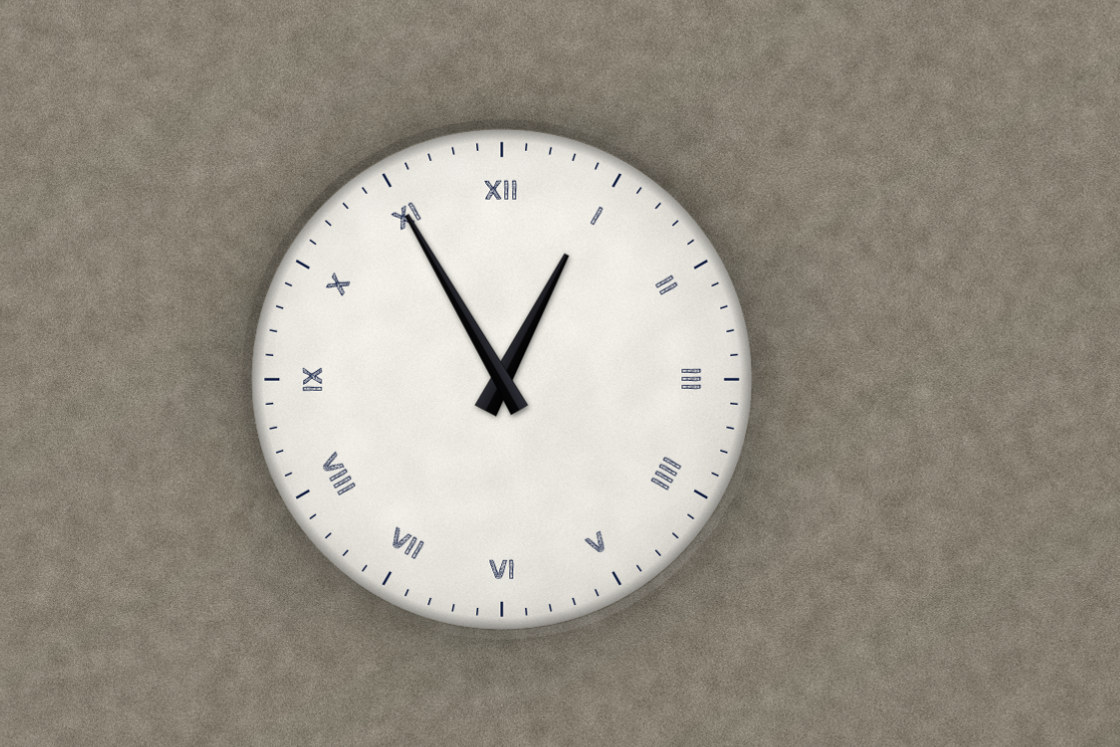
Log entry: h=12 m=55
